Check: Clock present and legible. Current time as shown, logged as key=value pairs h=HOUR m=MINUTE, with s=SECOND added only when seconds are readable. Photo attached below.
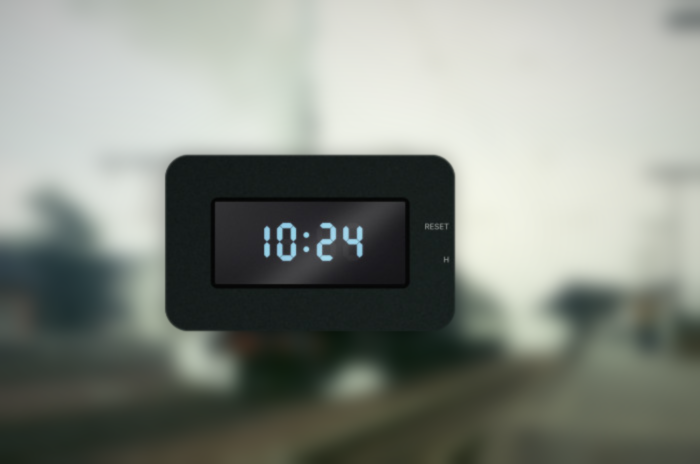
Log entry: h=10 m=24
